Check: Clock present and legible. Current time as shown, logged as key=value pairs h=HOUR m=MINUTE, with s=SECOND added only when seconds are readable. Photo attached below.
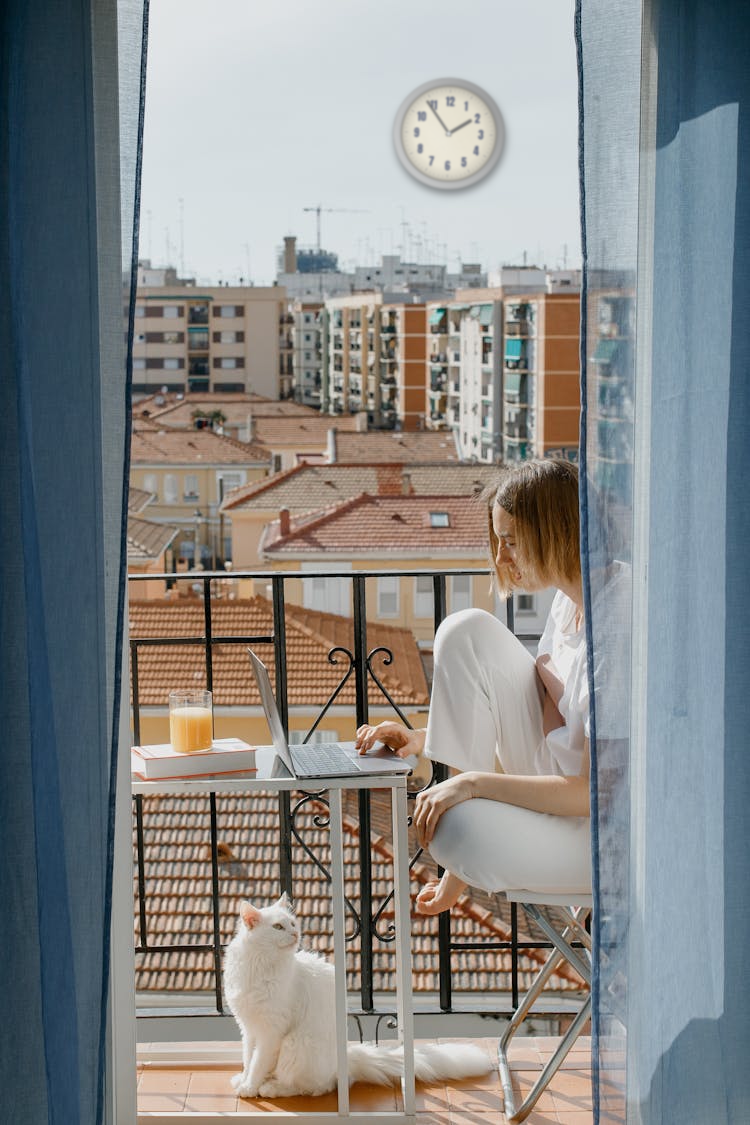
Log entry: h=1 m=54
